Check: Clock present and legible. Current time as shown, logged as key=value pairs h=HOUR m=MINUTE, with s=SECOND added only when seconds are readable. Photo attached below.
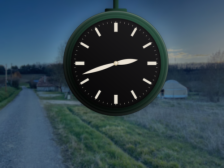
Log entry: h=2 m=42
